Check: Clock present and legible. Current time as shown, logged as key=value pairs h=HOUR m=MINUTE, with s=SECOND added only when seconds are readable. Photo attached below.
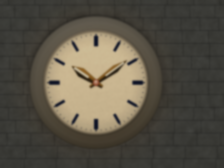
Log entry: h=10 m=9
